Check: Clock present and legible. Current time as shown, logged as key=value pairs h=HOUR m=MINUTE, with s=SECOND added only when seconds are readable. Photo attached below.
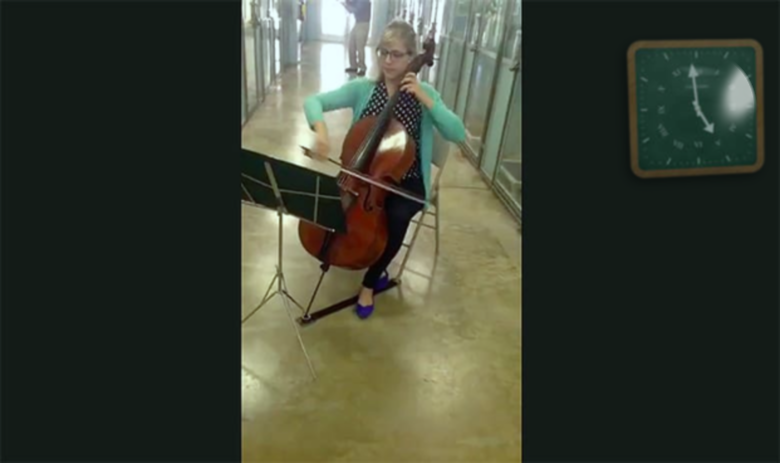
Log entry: h=4 m=59
